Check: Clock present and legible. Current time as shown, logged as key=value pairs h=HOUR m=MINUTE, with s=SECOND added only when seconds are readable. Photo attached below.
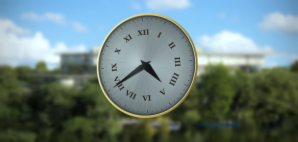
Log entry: h=4 m=40
